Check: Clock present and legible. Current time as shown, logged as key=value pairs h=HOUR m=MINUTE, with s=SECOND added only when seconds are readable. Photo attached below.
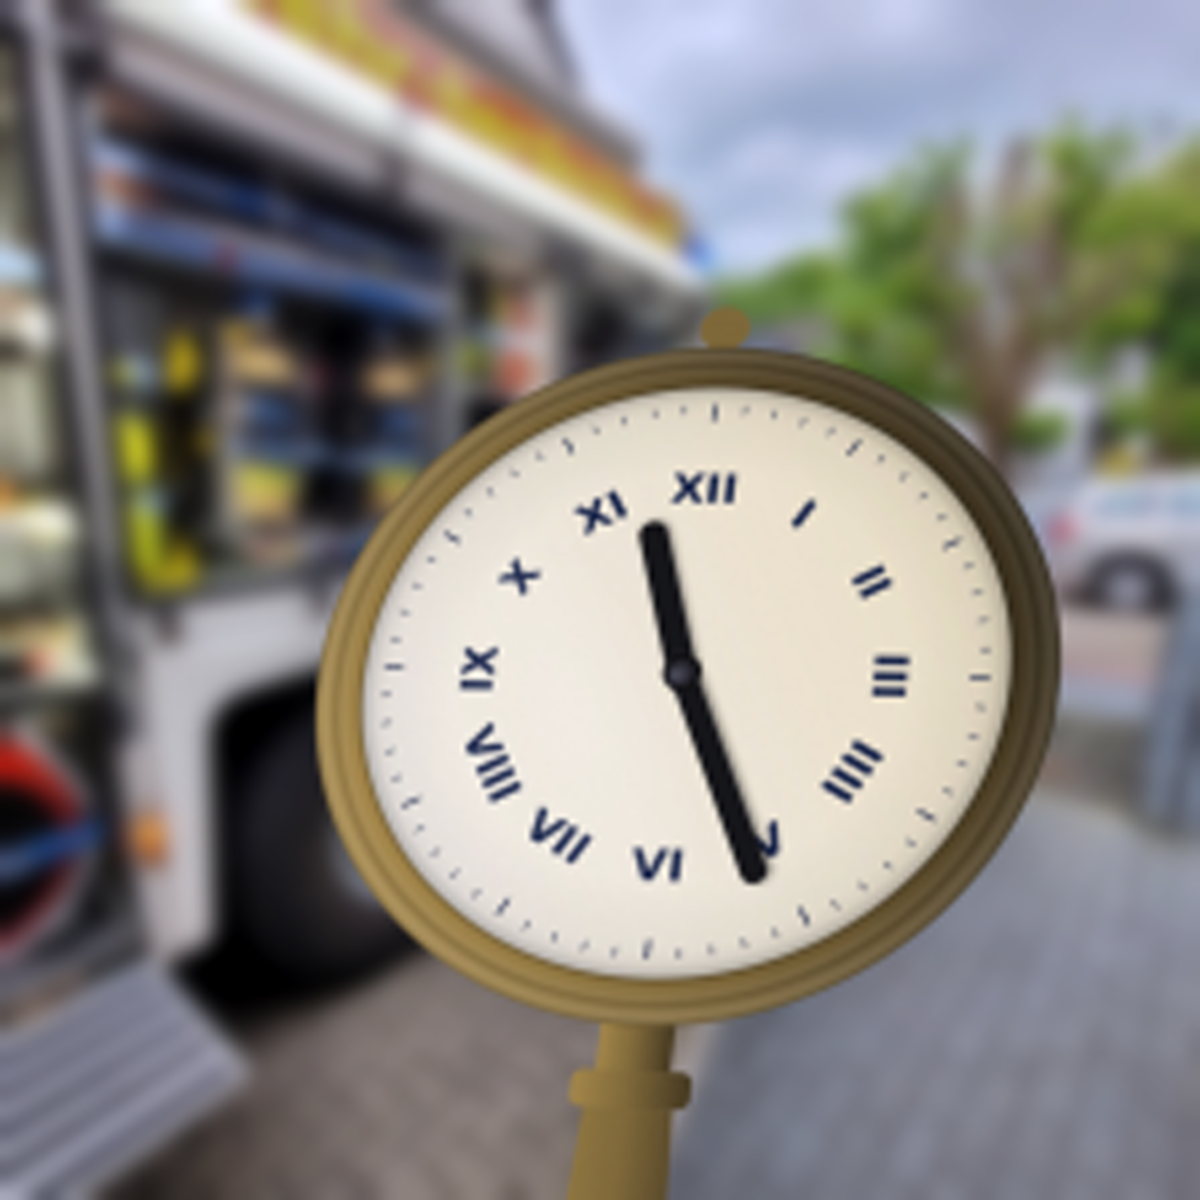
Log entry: h=11 m=26
